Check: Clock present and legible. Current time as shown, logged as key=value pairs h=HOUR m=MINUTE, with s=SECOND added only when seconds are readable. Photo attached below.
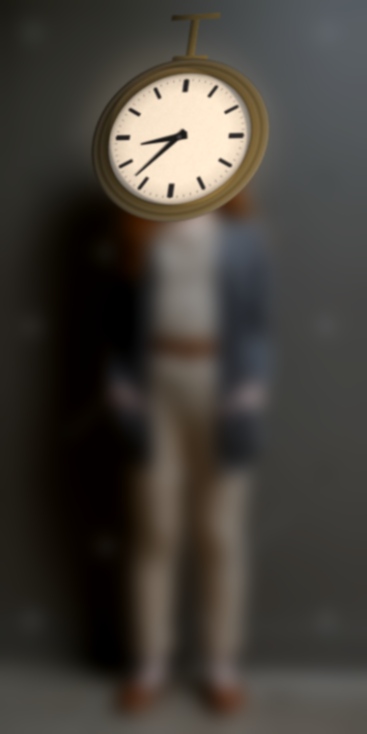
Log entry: h=8 m=37
